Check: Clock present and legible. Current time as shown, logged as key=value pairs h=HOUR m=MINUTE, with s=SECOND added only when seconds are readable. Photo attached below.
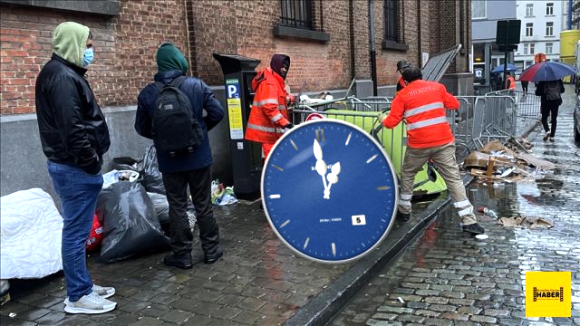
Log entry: h=12 m=59
